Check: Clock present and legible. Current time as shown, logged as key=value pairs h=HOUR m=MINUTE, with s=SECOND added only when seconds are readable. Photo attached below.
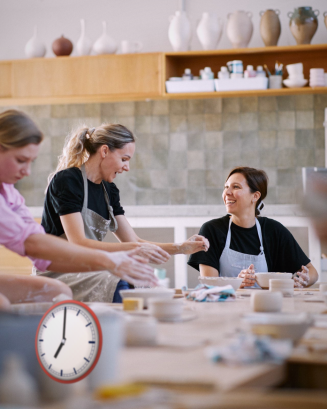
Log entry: h=7 m=0
